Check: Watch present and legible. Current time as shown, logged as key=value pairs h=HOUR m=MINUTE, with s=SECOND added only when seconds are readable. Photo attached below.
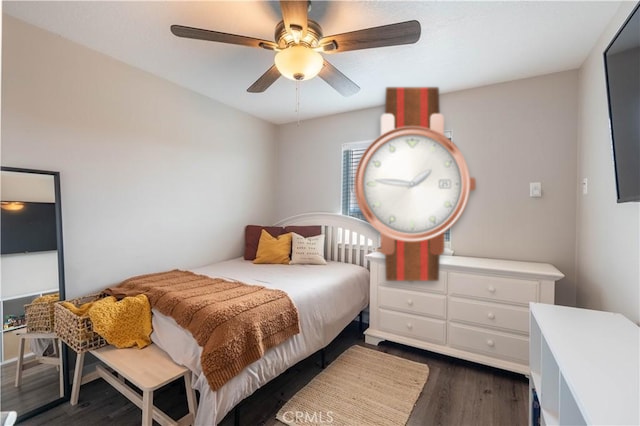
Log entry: h=1 m=46
